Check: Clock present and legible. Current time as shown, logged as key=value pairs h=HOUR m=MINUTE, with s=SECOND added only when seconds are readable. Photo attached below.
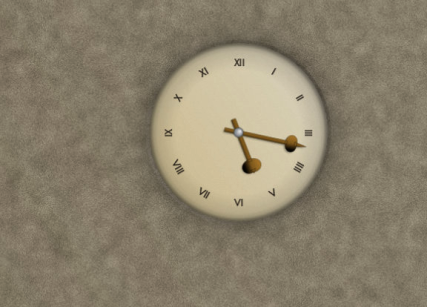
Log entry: h=5 m=17
